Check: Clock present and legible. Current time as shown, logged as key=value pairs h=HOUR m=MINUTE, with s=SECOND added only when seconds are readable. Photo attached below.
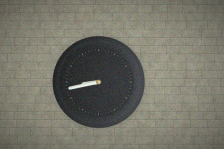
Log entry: h=8 m=43
